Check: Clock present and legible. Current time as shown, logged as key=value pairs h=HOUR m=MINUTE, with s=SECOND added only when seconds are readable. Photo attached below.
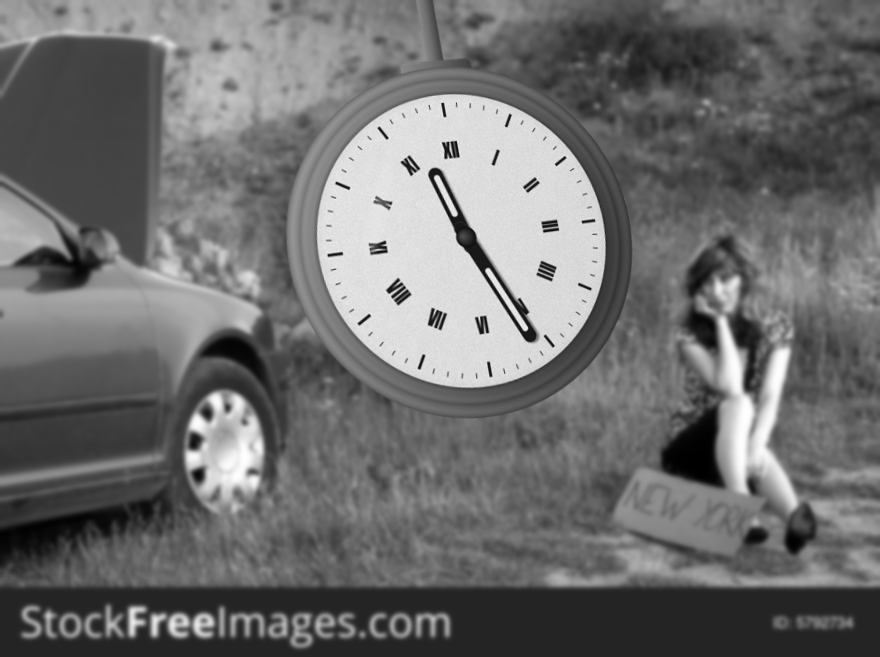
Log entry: h=11 m=26
